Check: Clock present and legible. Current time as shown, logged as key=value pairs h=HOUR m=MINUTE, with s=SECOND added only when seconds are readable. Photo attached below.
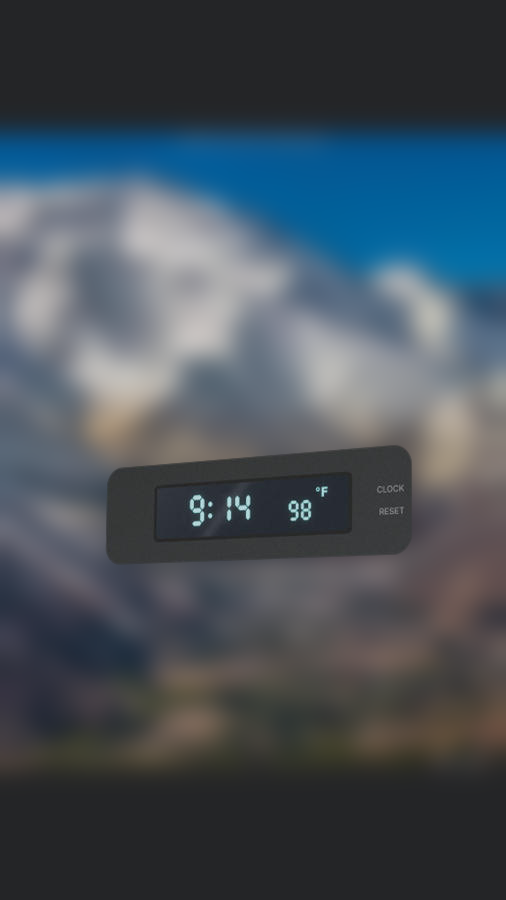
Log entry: h=9 m=14
